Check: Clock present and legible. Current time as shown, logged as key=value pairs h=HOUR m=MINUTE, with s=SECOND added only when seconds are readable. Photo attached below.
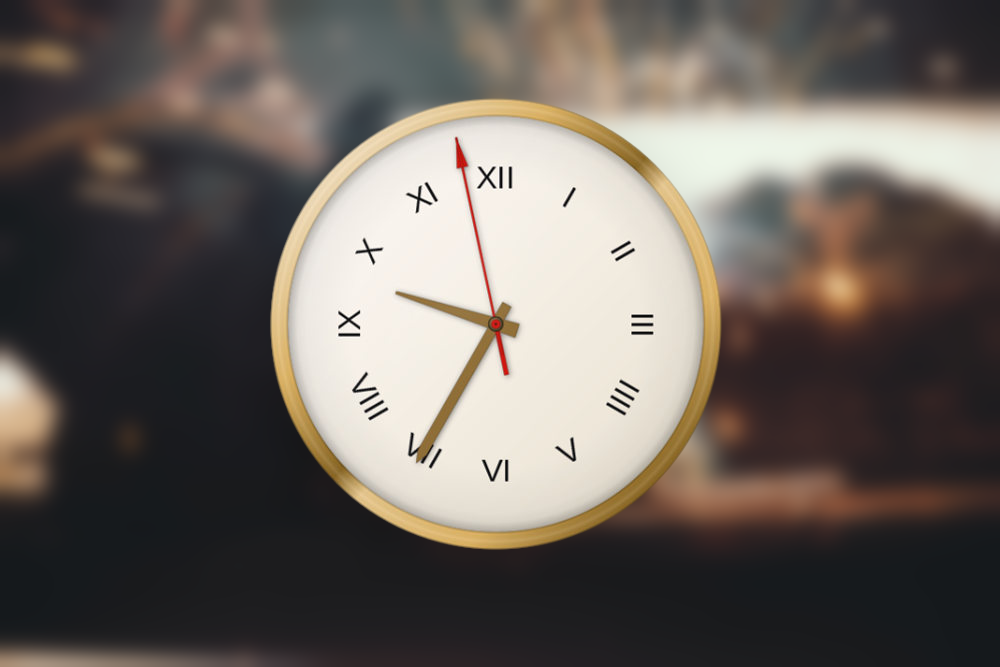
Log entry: h=9 m=34 s=58
